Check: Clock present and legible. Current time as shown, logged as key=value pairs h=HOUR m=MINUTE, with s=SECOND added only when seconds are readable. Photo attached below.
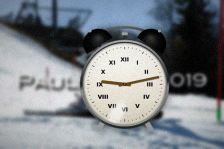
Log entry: h=9 m=13
